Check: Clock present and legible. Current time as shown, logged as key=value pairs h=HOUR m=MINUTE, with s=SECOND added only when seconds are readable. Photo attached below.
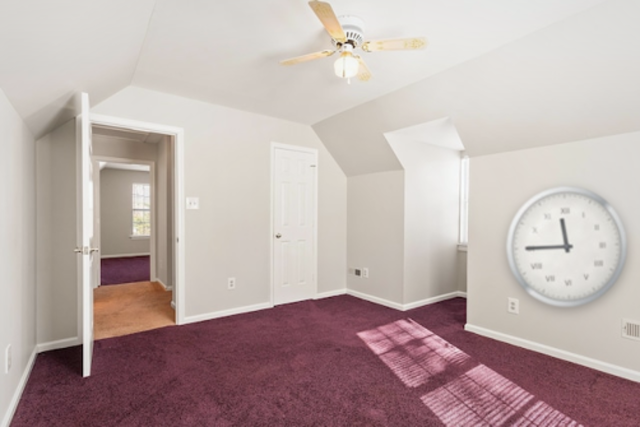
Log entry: h=11 m=45
